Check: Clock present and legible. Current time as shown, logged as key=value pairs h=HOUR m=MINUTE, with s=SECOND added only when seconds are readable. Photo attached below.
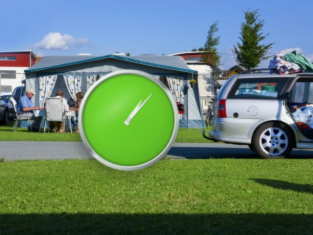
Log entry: h=1 m=7
